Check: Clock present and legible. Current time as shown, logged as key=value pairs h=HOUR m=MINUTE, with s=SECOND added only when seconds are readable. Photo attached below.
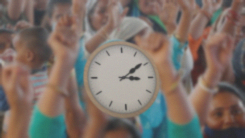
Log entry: h=3 m=9
